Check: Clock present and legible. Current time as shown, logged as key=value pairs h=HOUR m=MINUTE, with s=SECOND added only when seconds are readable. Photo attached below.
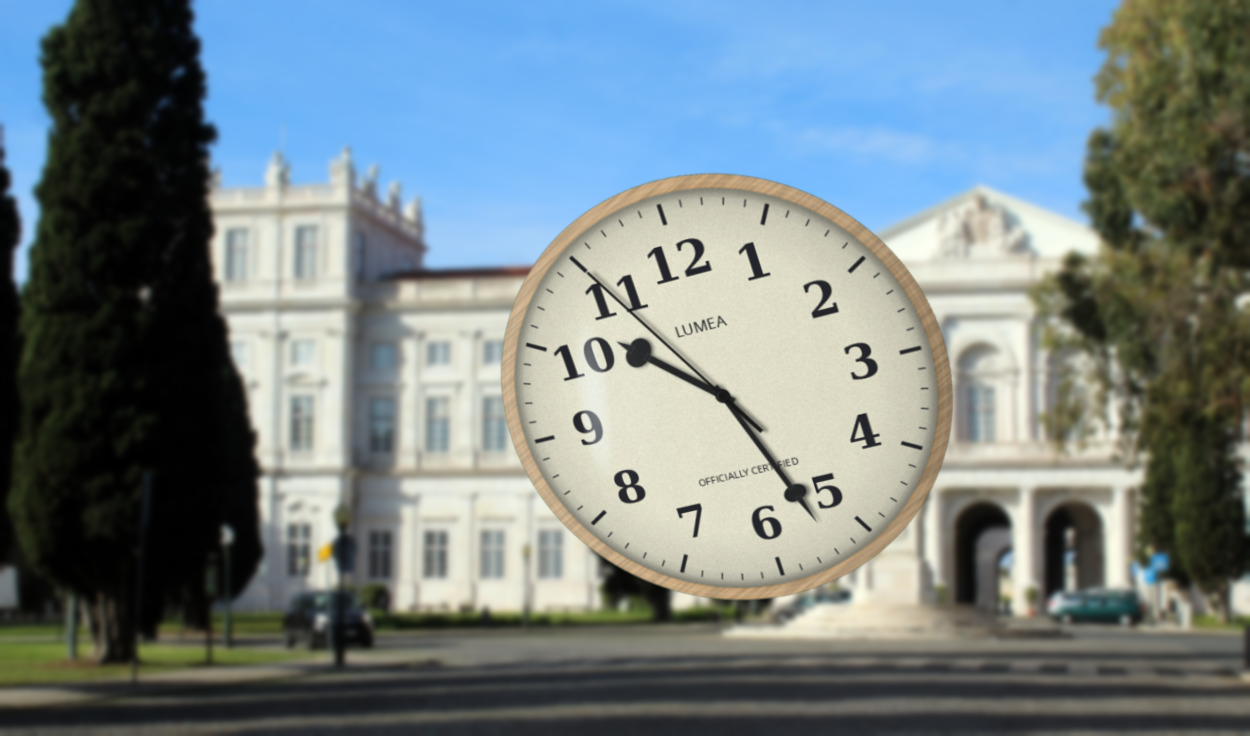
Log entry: h=10 m=26 s=55
